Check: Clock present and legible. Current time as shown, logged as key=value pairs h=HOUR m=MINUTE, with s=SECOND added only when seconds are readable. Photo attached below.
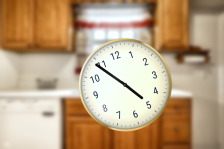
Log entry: h=4 m=54
